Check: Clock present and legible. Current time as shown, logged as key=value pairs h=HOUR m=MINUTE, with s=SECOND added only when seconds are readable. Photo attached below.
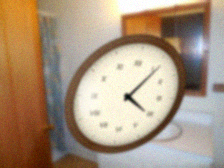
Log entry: h=4 m=6
